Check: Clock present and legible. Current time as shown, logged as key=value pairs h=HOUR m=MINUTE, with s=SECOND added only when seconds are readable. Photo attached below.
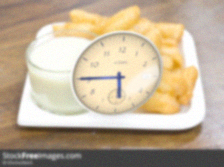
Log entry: h=5 m=45
